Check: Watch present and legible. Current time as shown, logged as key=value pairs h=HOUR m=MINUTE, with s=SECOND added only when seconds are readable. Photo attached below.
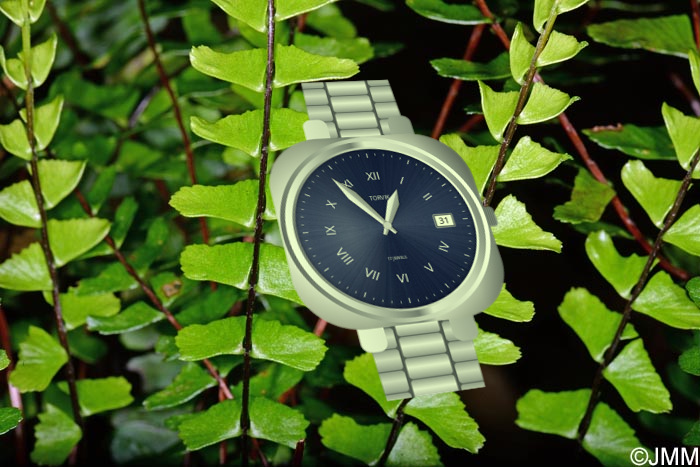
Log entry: h=12 m=54
